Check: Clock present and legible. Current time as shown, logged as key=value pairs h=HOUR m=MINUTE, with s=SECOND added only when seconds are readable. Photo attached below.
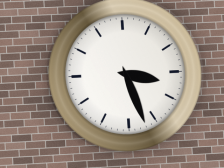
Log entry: h=3 m=27
